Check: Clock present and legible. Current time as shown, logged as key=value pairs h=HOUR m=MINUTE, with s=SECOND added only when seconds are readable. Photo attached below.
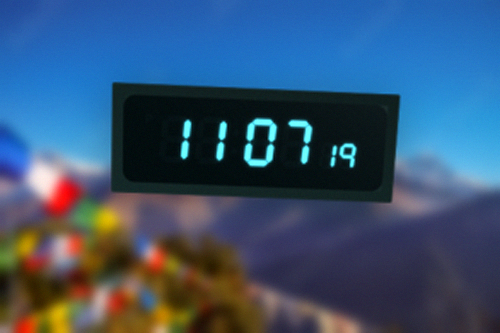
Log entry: h=11 m=7 s=19
